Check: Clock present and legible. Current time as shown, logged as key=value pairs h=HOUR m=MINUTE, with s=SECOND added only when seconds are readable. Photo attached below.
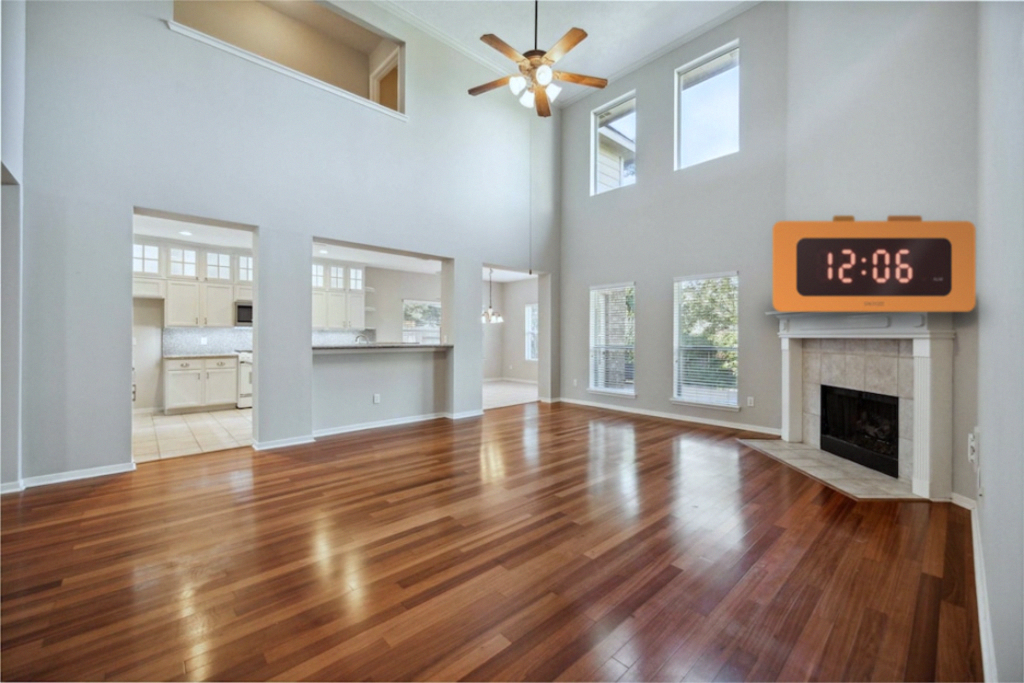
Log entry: h=12 m=6
